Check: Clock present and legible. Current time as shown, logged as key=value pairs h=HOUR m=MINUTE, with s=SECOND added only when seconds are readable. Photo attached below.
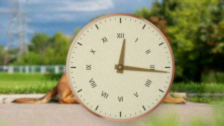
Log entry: h=12 m=16
